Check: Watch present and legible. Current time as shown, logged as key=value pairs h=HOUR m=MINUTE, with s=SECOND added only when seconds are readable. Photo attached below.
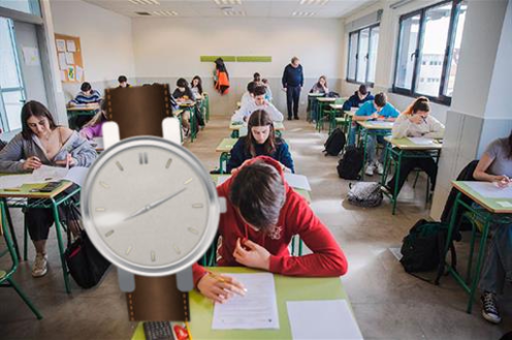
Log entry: h=8 m=11
